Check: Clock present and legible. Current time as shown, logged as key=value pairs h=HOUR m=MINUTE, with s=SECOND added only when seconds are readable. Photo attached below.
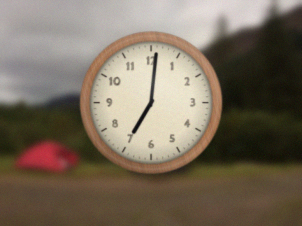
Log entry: h=7 m=1
